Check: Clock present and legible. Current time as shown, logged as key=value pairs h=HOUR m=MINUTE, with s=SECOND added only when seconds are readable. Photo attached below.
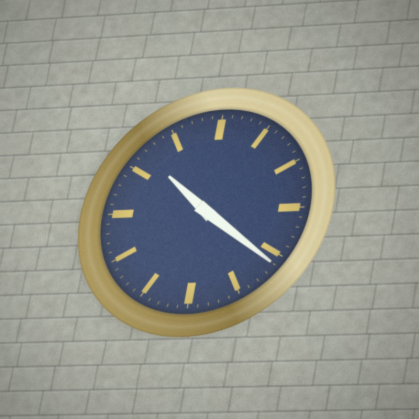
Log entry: h=10 m=21
